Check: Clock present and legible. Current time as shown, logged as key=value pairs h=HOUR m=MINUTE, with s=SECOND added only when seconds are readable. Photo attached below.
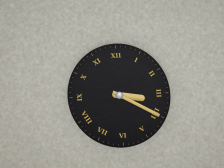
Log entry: h=3 m=20
